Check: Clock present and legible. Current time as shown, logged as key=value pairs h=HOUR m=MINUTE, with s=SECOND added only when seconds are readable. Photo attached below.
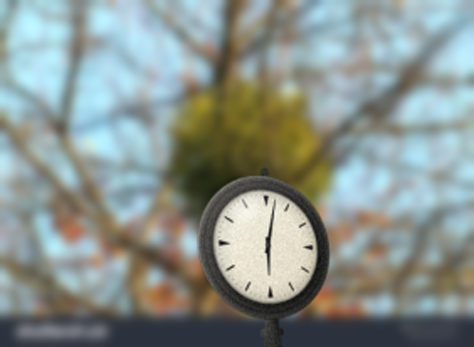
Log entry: h=6 m=2
